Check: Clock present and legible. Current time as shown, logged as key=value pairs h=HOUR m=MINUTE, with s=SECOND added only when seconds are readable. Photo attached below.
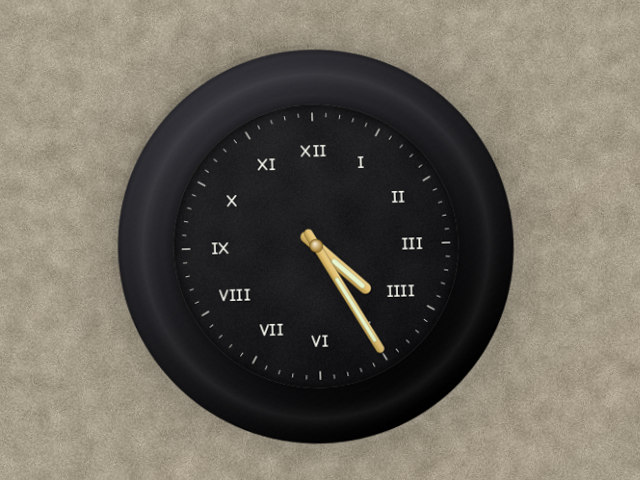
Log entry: h=4 m=25
